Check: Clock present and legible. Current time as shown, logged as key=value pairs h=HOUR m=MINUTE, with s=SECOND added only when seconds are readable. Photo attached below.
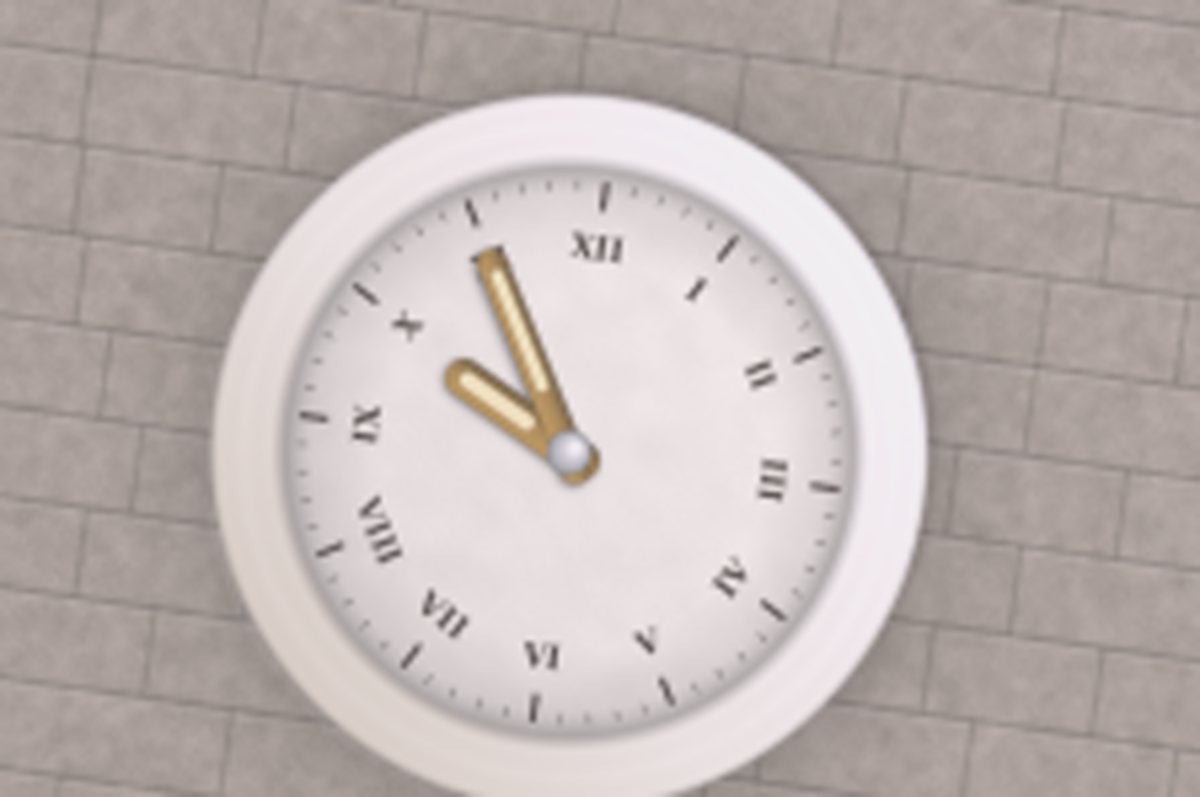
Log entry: h=9 m=55
